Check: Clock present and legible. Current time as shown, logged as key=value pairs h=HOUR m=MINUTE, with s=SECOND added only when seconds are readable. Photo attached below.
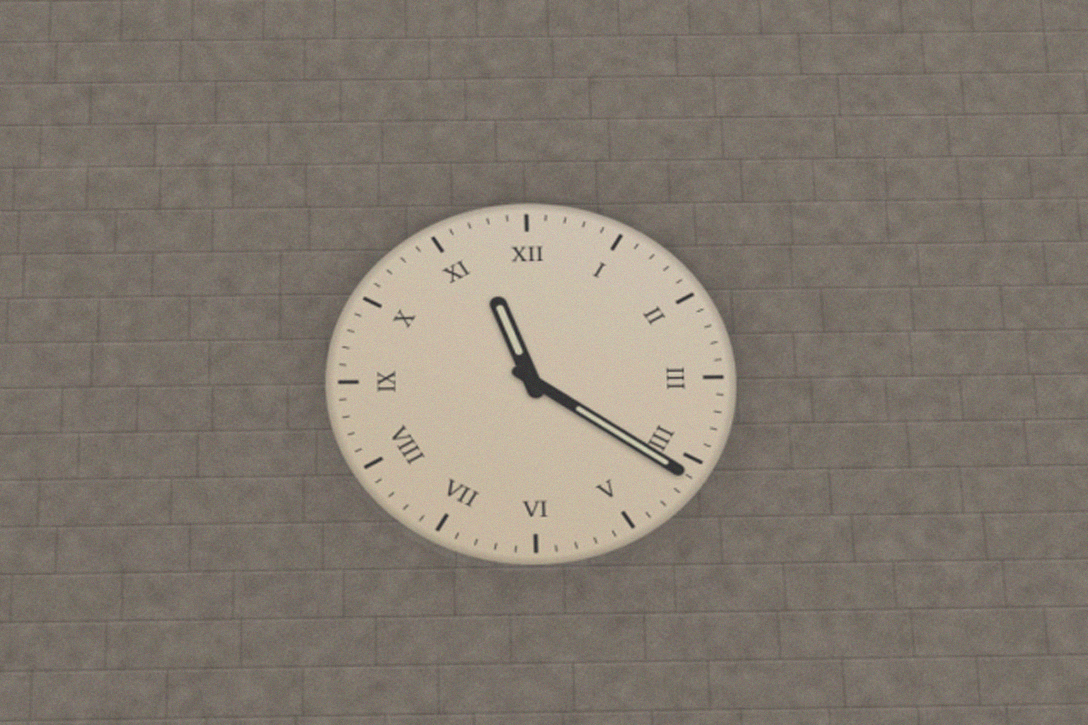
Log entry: h=11 m=21
